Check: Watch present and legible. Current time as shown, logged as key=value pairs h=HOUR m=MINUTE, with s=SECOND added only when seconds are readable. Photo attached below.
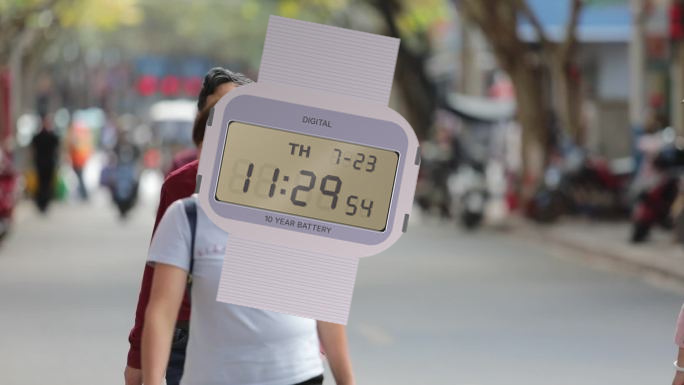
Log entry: h=11 m=29 s=54
